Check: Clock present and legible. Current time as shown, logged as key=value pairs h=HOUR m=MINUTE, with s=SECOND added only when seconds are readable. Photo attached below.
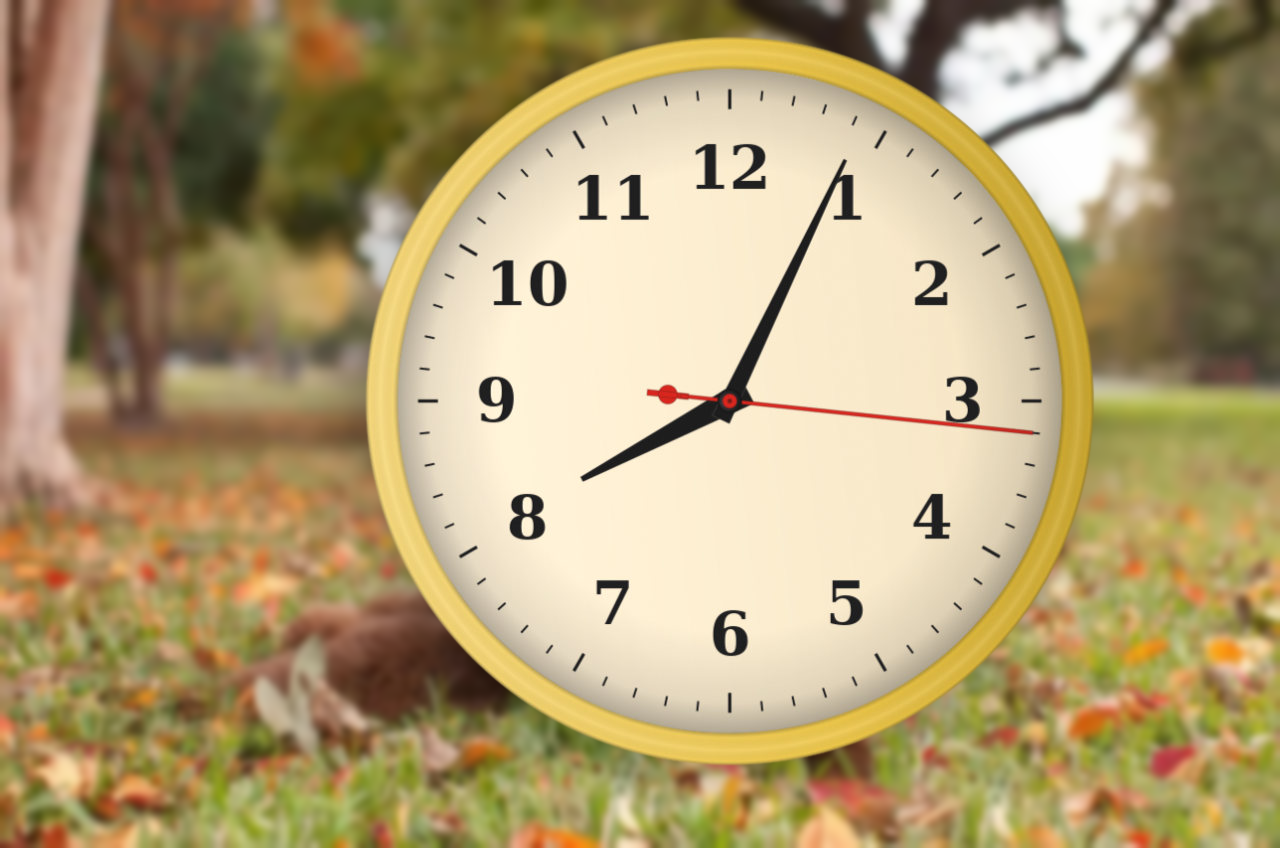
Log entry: h=8 m=4 s=16
